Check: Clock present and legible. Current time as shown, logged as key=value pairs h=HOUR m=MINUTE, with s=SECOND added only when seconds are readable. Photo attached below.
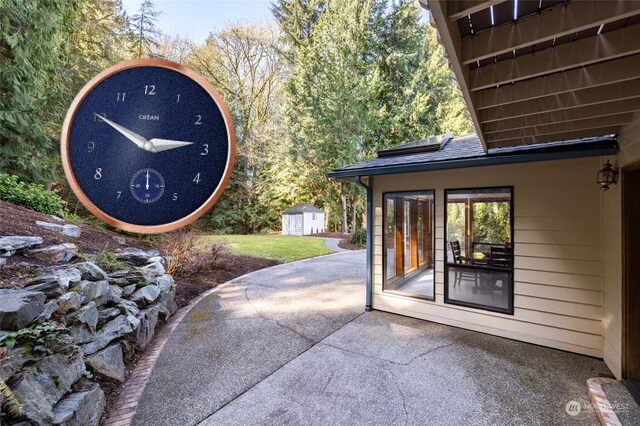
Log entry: h=2 m=50
